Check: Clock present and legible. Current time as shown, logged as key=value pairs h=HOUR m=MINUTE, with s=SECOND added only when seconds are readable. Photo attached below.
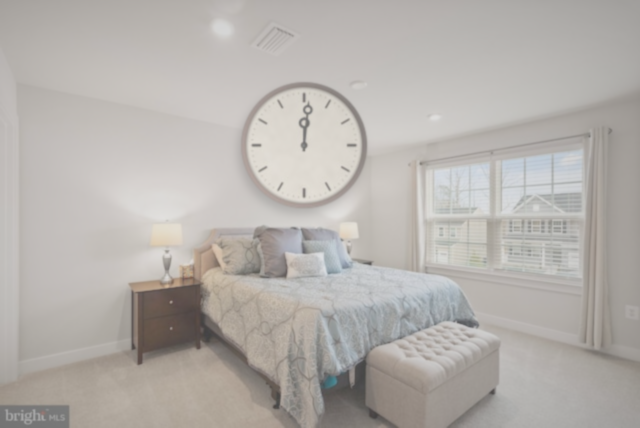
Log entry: h=12 m=1
